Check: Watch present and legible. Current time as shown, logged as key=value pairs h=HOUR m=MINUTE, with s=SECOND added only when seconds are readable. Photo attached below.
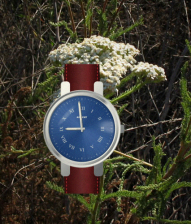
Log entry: h=8 m=59
